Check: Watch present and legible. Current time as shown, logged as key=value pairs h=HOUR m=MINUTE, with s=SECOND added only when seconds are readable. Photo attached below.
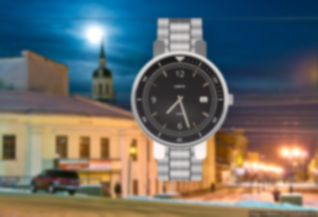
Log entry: h=7 m=27
